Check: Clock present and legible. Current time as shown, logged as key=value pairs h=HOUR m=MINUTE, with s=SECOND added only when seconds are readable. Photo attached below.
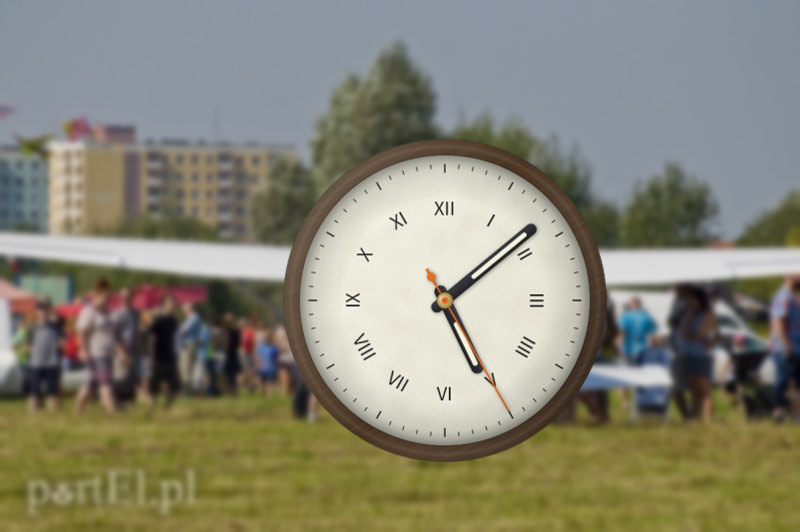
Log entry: h=5 m=8 s=25
